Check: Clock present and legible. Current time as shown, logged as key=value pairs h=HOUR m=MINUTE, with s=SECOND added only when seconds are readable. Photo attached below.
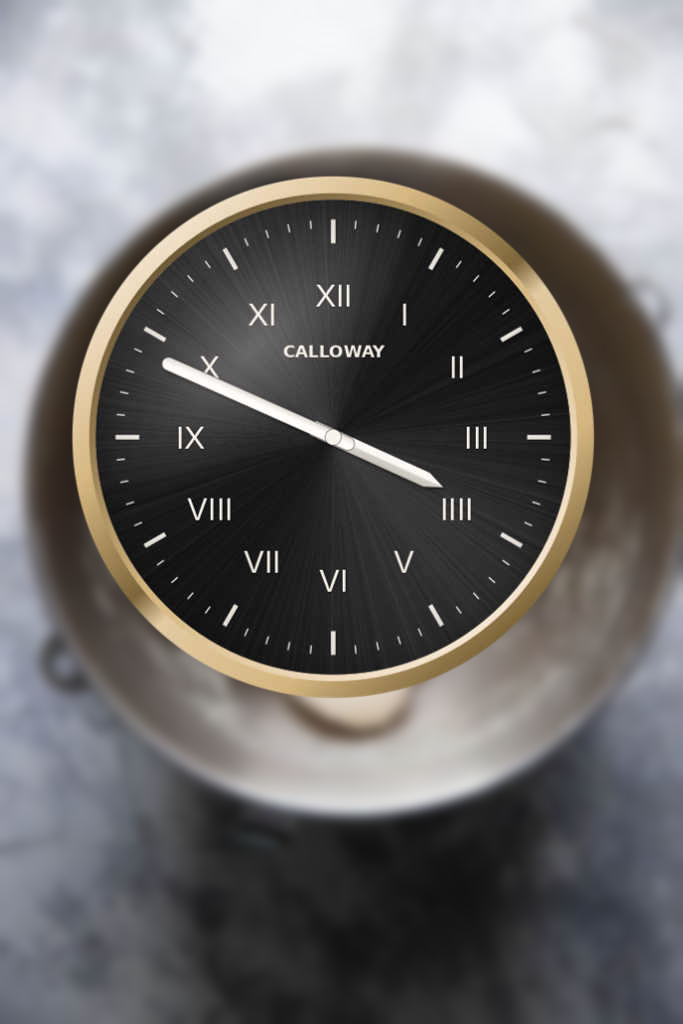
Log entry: h=3 m=49
